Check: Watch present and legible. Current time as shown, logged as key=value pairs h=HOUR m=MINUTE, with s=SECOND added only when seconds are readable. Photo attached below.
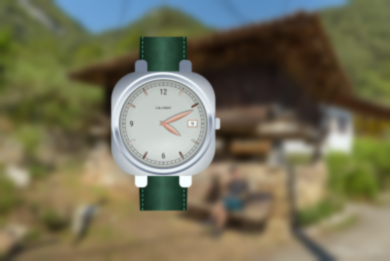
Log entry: h=4 m=11
